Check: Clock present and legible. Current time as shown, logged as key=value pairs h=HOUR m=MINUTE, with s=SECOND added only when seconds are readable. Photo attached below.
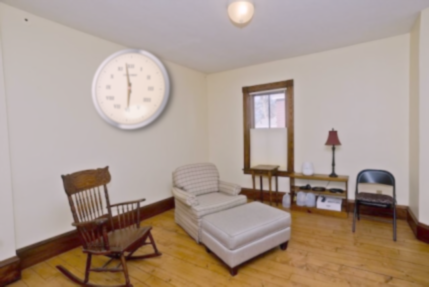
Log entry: h=5 m=58
